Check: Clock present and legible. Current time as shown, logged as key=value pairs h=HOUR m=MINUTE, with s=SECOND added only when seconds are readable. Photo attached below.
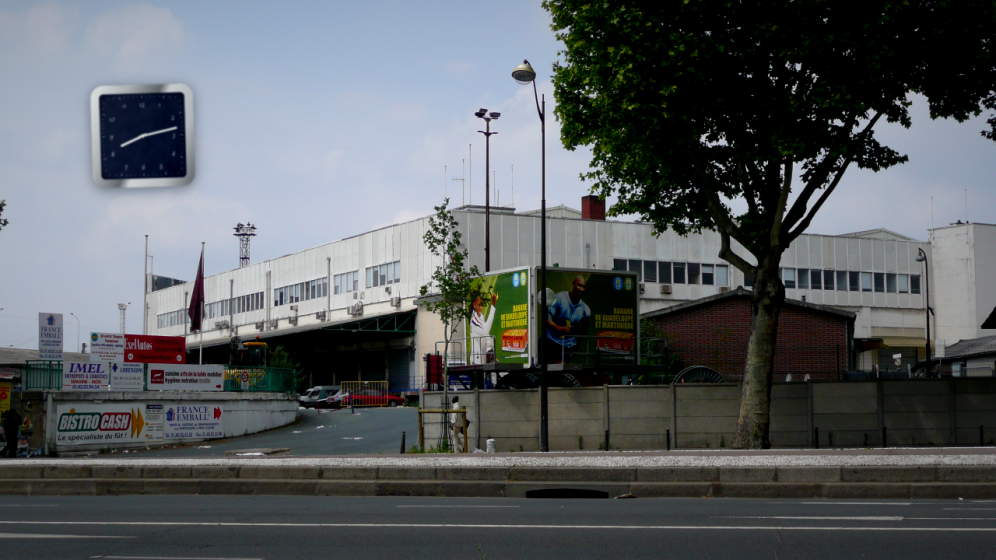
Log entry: h=8 m=13
